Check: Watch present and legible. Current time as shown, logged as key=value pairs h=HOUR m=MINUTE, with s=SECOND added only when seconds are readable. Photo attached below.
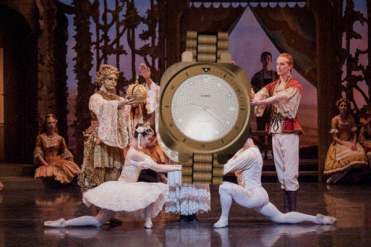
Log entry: h=9 m=21
